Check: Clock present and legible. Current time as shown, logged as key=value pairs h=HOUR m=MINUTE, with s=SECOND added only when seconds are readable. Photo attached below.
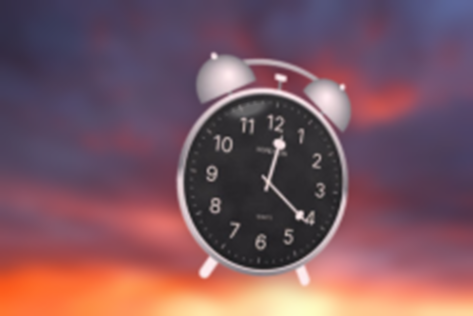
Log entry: h=12 m=21
